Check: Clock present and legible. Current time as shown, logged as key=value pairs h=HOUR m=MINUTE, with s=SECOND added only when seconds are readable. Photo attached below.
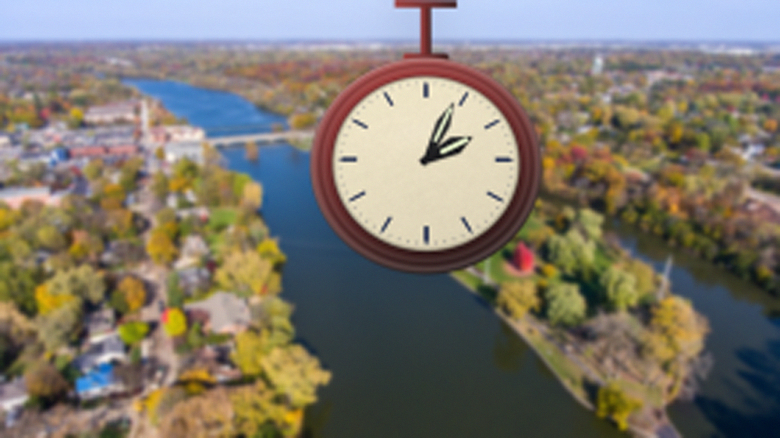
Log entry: h=2 m=4
